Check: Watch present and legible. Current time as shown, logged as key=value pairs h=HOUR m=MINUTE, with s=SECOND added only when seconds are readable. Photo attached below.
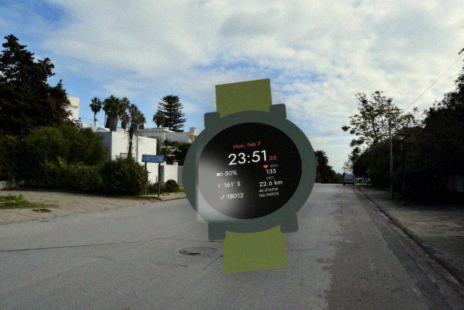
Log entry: h=23 m=51
